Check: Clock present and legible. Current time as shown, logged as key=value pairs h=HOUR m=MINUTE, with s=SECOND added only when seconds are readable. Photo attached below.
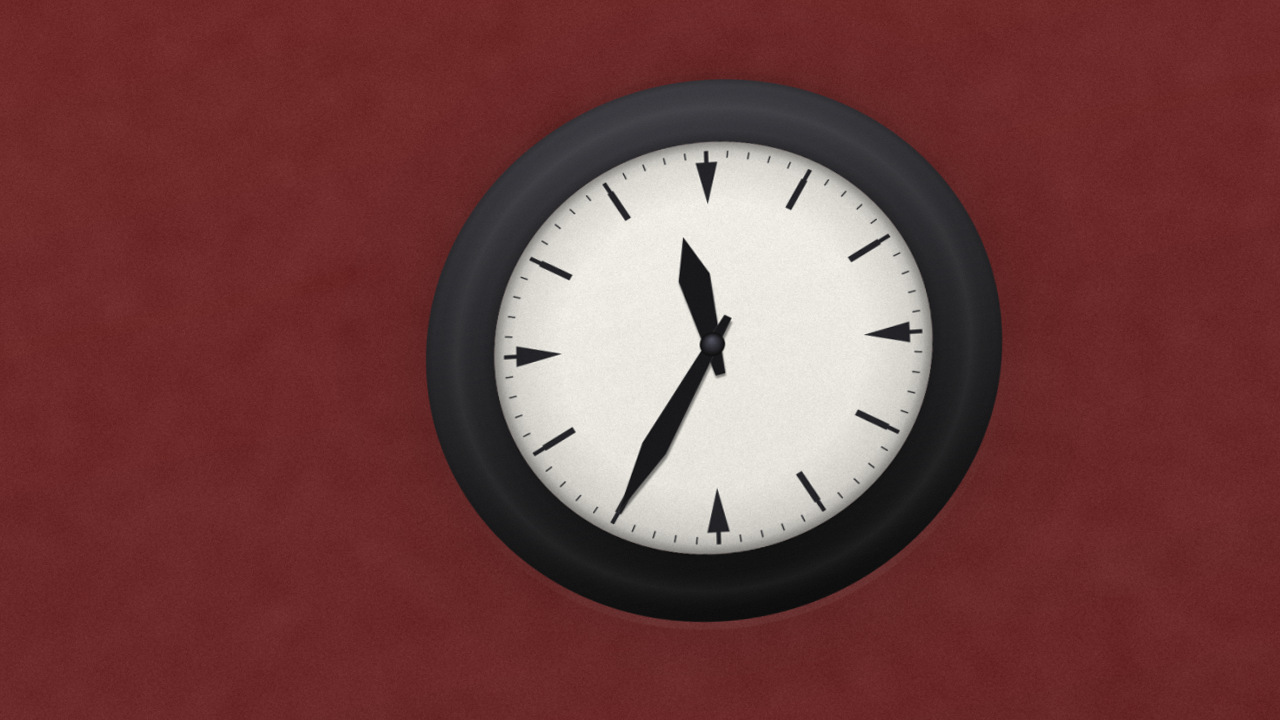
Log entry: h=11 m=35
